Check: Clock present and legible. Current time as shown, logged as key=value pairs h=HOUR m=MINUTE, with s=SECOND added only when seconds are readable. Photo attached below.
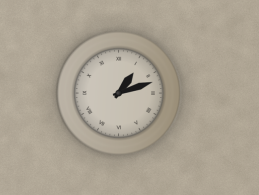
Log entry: h=1 m=12
